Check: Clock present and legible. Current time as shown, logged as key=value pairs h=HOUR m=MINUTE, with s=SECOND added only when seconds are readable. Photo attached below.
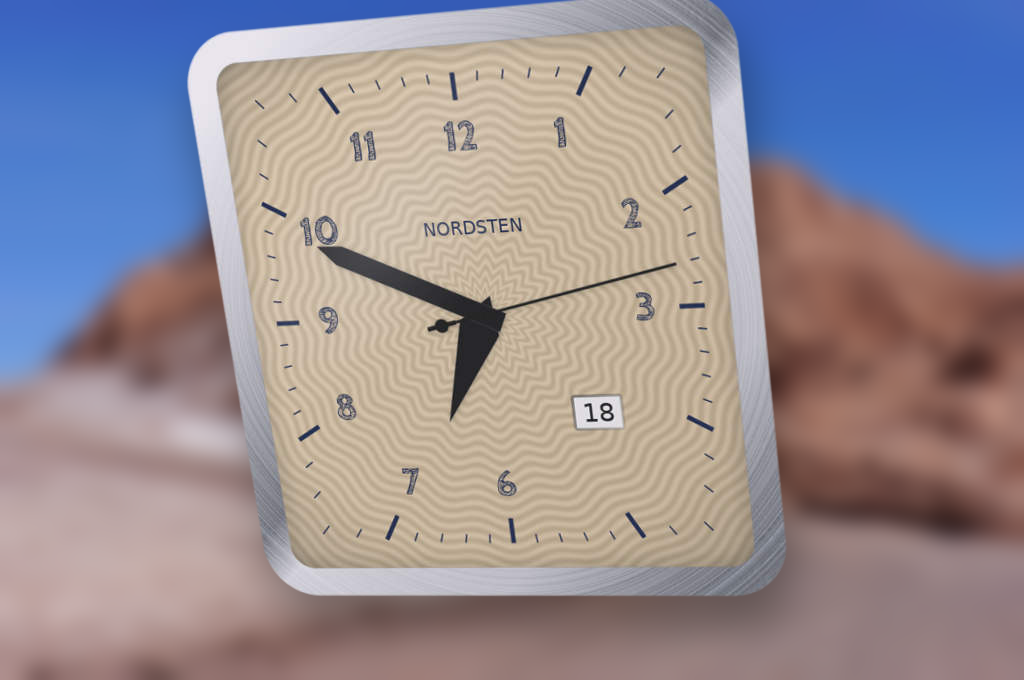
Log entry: h=6 m=49 s=13
